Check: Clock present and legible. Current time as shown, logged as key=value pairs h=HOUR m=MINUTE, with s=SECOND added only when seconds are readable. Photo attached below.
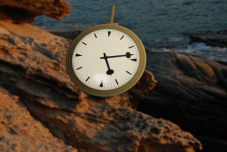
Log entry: h=5 m=13
